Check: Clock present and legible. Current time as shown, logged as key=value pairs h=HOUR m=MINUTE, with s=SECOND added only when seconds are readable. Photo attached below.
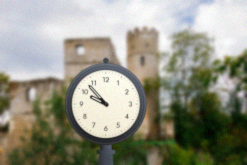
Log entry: h=9 m=53
